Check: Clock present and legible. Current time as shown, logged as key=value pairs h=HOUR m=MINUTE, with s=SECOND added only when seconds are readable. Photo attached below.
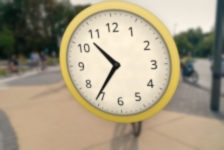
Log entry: h=10 m=36
